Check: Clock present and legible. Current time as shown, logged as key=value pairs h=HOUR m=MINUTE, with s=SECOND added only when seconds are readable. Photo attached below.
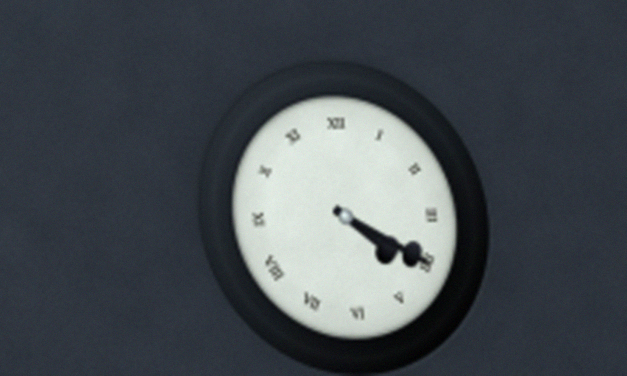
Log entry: h=4 m=20
